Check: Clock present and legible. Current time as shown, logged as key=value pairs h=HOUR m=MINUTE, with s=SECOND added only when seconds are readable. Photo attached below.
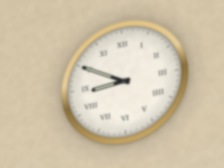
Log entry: h=8 m=50
